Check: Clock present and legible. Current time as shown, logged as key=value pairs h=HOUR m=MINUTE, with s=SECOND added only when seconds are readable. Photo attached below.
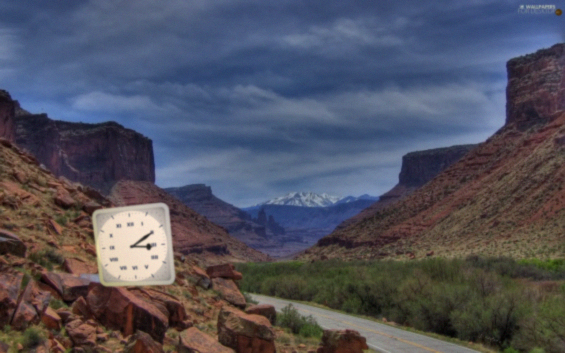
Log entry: h=3 m=10
